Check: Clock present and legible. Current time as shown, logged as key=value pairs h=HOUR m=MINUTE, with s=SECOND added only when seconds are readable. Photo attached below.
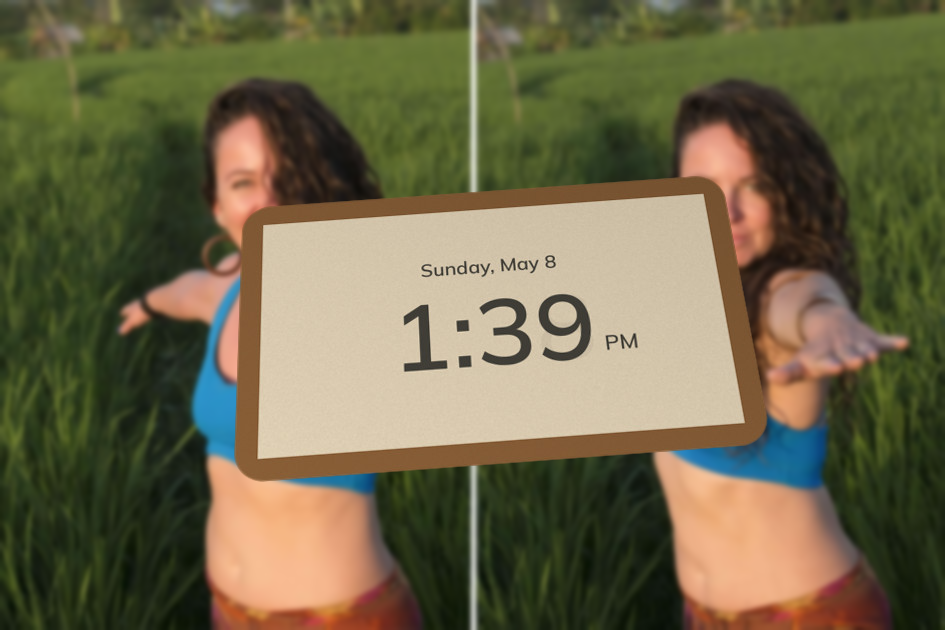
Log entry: h=1 m=39
